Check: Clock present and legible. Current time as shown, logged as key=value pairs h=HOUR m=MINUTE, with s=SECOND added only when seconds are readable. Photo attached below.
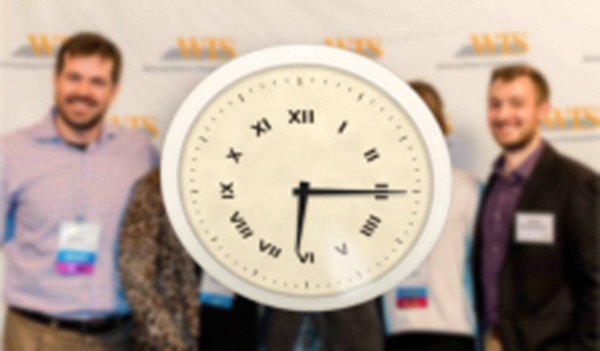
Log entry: h=6 m=15
